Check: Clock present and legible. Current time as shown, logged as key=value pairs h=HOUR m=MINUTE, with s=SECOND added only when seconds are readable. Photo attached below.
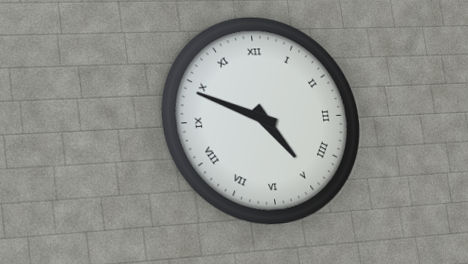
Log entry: h=4 m=49
